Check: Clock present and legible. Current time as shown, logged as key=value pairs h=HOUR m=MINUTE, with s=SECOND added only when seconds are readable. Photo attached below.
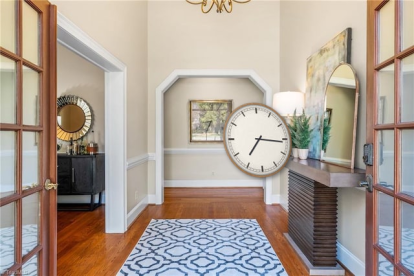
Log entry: h=7 m=16
